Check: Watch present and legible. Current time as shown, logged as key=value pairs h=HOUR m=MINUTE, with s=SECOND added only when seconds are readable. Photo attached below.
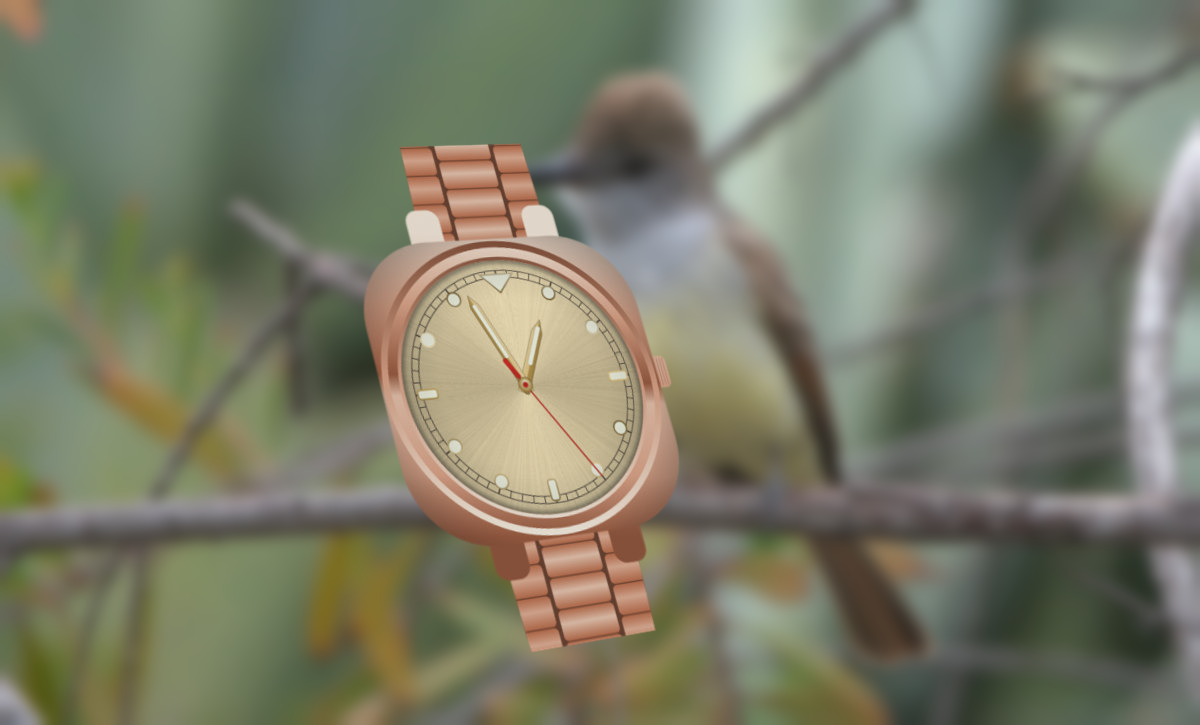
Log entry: h=12 m=56 s=25
